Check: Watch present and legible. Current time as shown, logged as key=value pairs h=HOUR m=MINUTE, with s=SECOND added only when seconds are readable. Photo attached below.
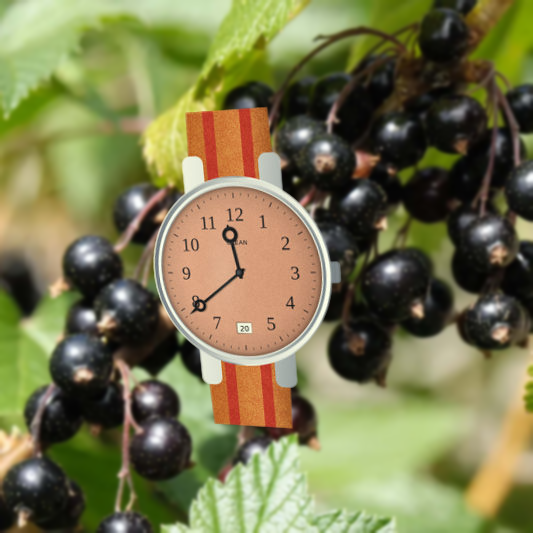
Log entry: h=11 m=39
